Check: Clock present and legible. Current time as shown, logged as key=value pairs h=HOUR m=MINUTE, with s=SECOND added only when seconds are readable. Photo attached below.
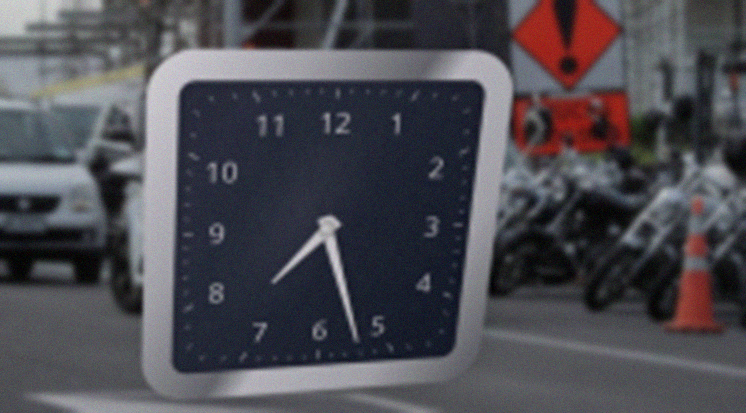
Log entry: h=7 m=27
